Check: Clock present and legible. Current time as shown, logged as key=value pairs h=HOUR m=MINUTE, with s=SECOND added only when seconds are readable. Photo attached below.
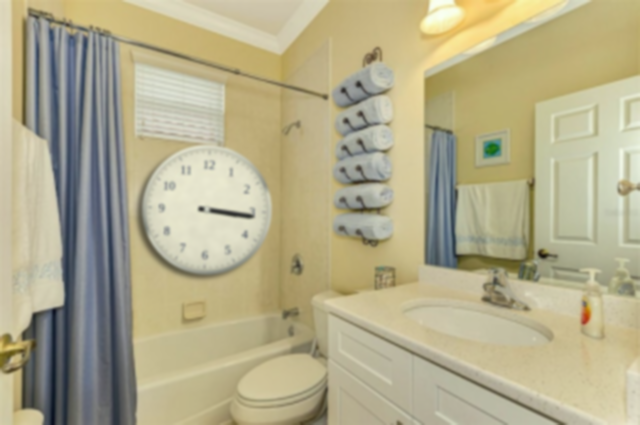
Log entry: h=3 m=16
